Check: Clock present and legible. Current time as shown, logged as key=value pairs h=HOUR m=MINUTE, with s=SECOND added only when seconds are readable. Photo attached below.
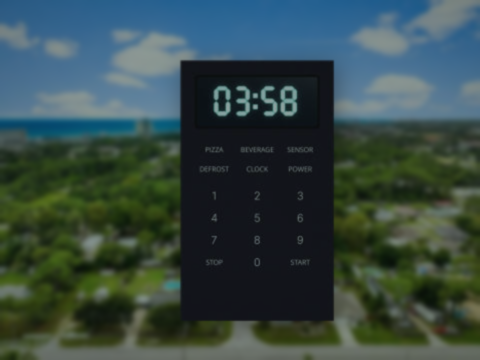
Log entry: h=3 m=58
